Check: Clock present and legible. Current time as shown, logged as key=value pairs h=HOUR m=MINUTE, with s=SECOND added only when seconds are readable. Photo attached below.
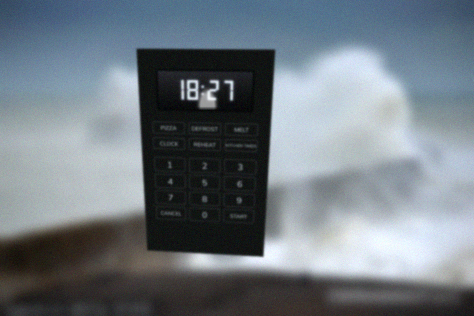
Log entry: h=18 m=27
